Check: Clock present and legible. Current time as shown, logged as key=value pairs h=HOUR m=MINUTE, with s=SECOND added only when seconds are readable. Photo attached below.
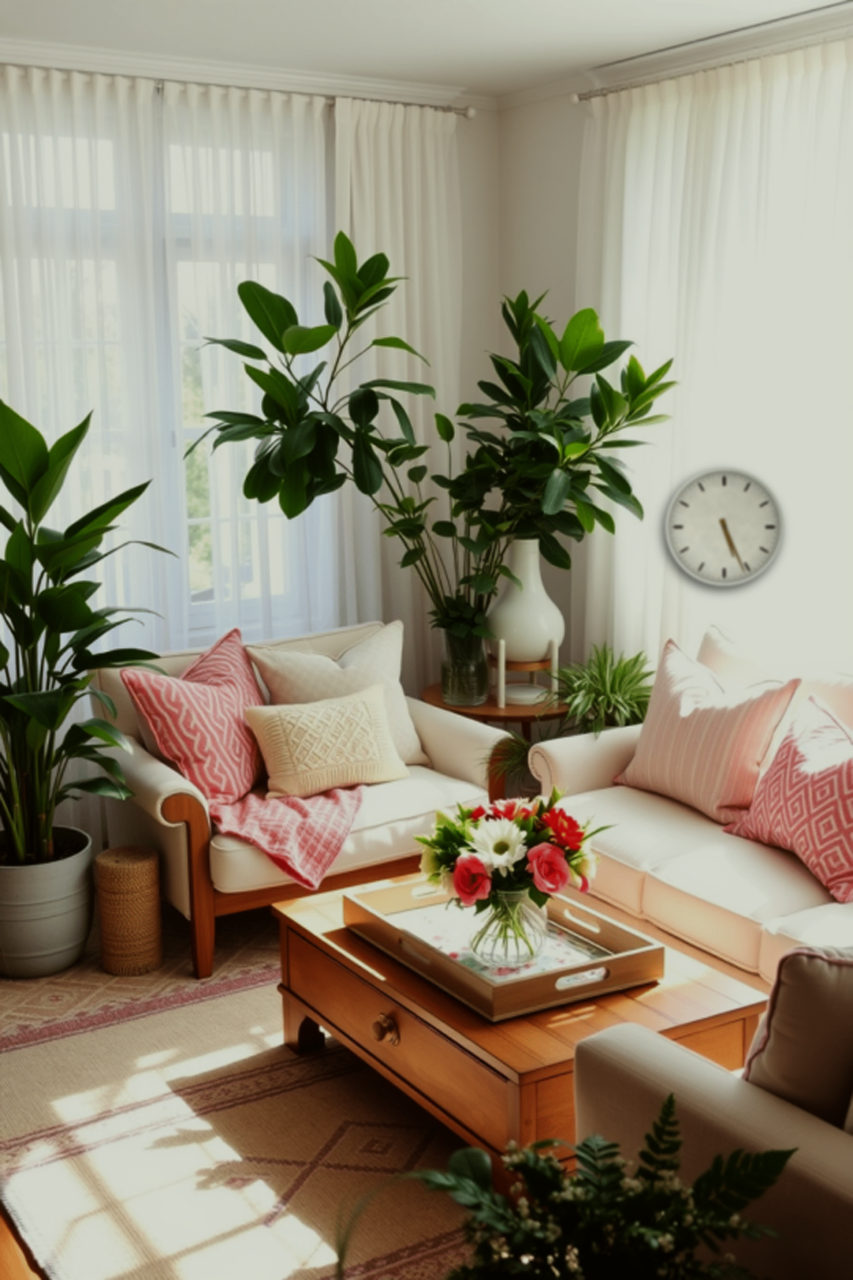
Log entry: h=5 m=26
